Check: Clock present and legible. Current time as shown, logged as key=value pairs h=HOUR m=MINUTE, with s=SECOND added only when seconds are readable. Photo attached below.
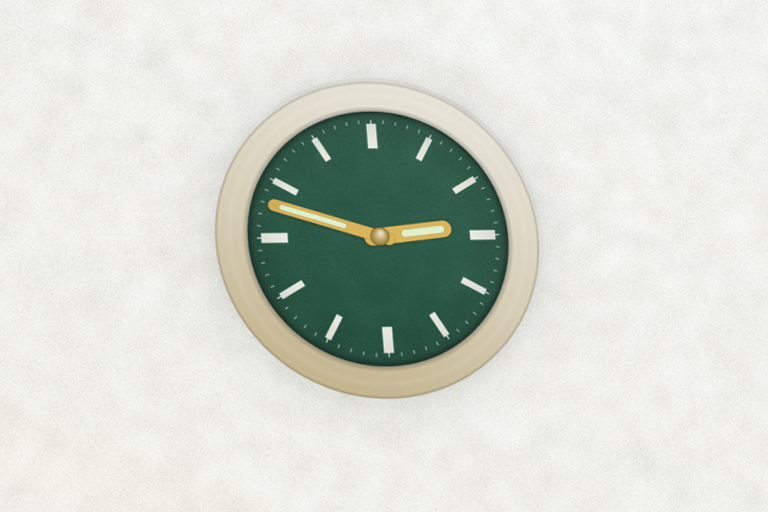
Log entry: h=2 m=48
